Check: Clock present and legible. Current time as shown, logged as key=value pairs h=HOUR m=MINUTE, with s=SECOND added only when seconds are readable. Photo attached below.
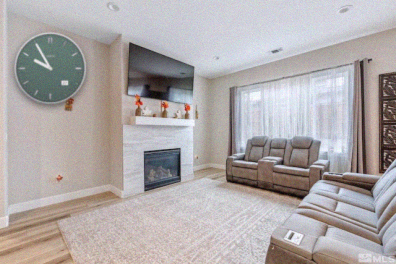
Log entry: h=9 m=55
